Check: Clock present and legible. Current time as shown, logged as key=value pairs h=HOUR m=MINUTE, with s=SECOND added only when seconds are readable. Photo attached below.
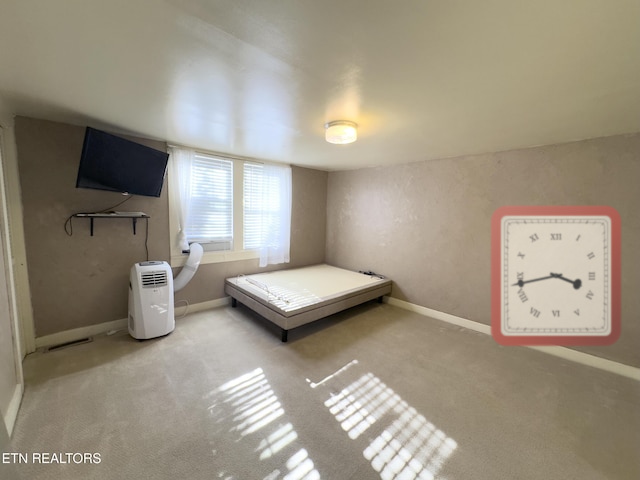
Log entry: h=3 m=43
